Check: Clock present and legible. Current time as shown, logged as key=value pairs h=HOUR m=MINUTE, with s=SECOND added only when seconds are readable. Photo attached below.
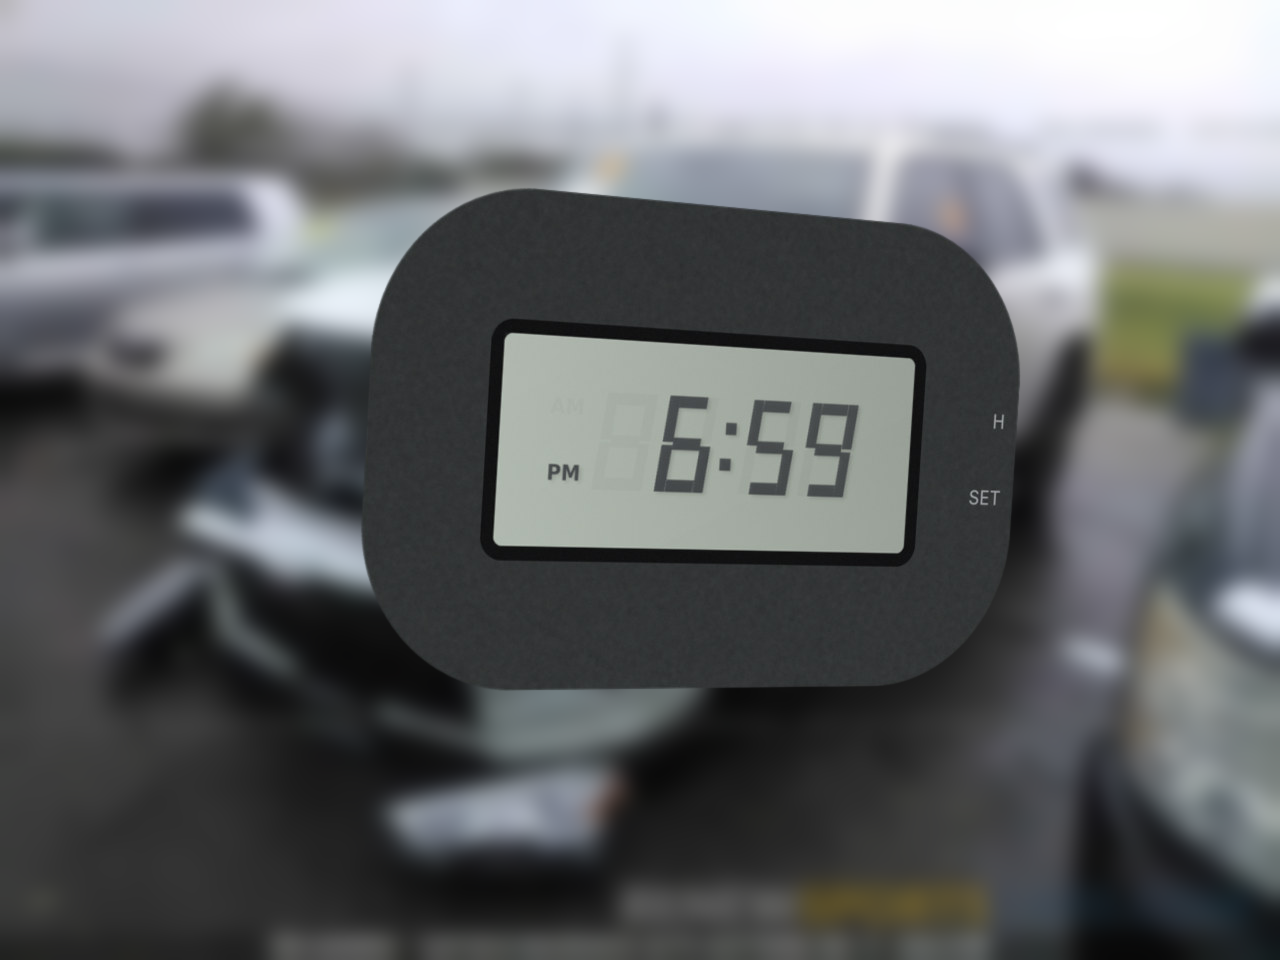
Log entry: h=6 m=59
